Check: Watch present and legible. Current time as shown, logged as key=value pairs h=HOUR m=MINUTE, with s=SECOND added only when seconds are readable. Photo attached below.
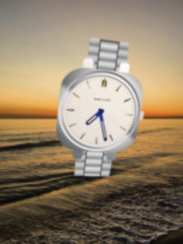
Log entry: h=7 m=27
